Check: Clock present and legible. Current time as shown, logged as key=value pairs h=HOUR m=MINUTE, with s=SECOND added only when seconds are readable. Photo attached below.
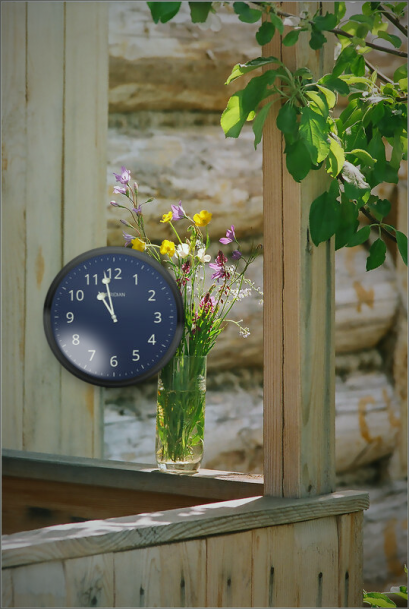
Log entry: h=10 m=58
